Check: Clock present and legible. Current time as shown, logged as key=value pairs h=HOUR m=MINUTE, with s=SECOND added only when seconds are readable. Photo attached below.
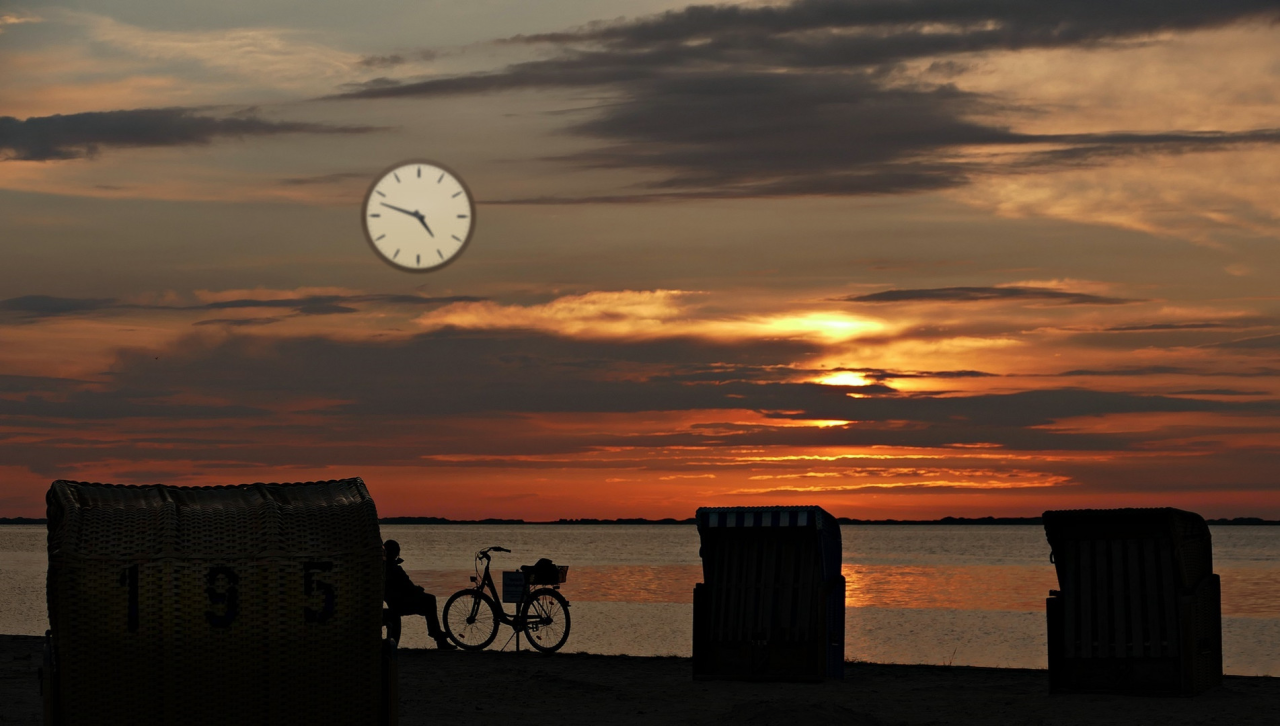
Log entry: h=4 m=48
